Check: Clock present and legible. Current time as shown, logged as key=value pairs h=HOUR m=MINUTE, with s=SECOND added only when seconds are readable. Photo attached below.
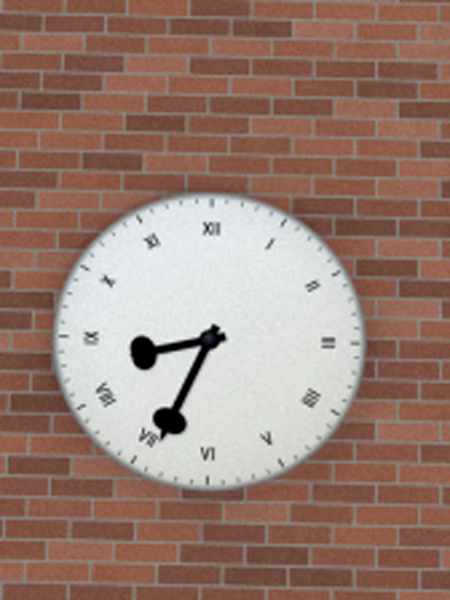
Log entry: h=8 m=34
